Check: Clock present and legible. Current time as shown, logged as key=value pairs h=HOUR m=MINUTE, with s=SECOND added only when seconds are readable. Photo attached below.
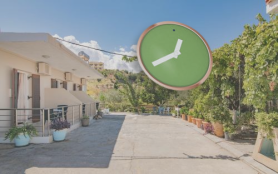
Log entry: h=12 m=40
